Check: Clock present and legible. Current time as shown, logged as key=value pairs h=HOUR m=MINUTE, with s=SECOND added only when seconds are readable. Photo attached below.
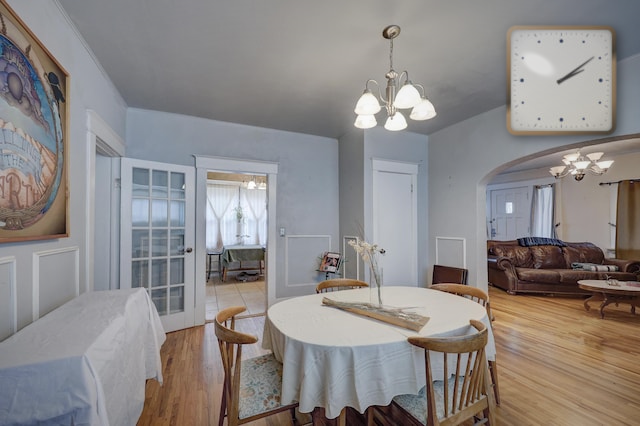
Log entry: h=2 m=9
